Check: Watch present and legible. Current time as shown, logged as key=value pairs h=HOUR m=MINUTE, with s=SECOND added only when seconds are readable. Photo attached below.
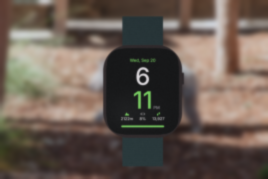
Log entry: h=6 m=11
